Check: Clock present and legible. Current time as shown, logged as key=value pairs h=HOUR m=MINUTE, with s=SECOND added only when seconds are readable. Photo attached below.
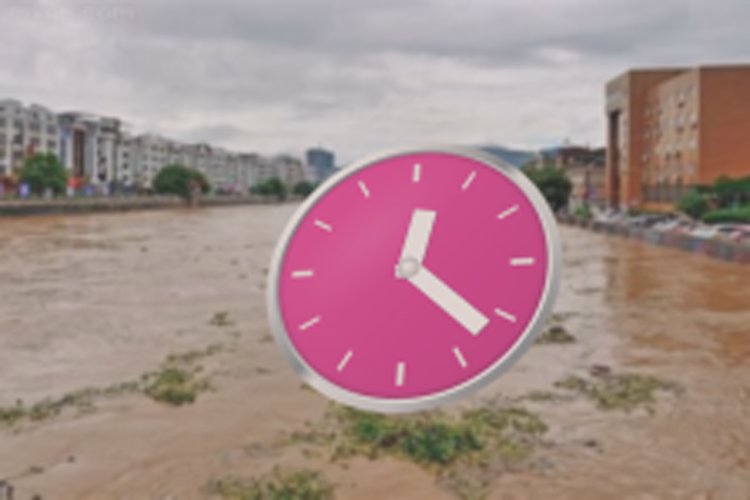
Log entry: h=12 m=22
